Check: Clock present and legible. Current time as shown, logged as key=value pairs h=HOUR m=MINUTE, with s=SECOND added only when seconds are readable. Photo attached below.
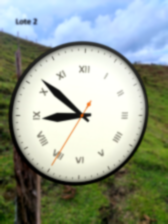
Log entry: h=8 m=51 s=35
